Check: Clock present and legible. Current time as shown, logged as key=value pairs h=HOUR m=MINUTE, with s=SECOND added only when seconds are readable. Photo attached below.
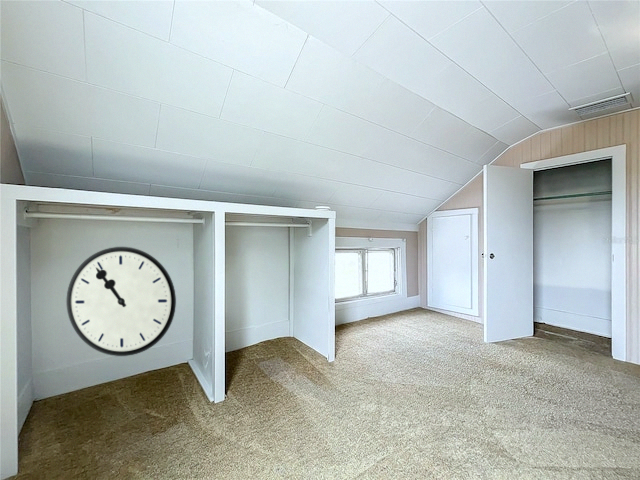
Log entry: h=10 m=54
